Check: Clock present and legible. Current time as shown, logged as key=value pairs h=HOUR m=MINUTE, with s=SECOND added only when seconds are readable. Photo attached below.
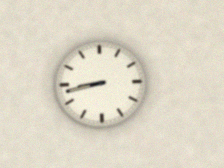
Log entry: h=8 m=43
